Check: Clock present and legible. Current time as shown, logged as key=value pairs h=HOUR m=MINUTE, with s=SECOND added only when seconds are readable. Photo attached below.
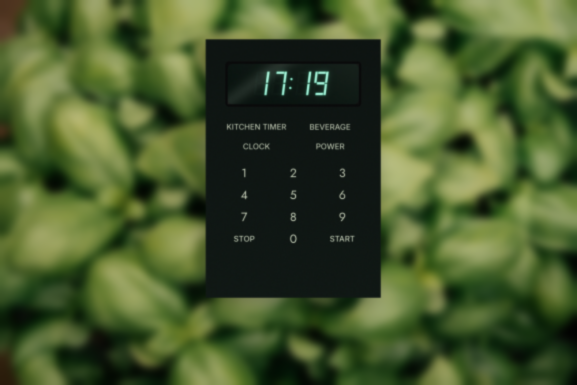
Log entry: h=17 m=19
